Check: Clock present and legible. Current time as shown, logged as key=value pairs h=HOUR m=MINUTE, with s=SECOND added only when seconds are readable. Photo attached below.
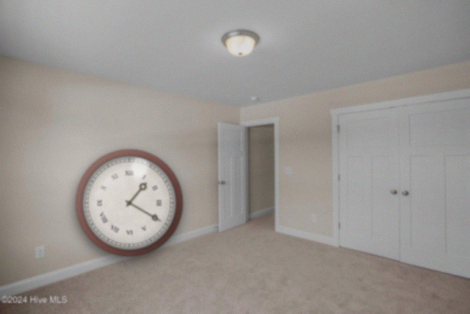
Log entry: h=1 m=20
